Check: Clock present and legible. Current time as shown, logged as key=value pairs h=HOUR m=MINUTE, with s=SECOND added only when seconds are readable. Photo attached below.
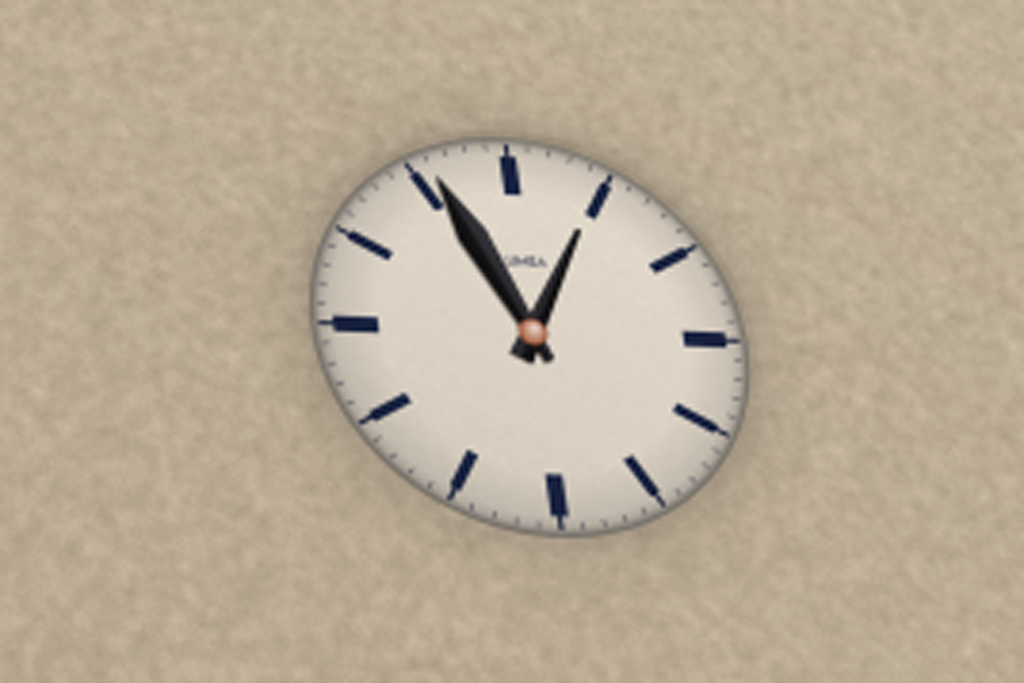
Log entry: h=12 m=56
